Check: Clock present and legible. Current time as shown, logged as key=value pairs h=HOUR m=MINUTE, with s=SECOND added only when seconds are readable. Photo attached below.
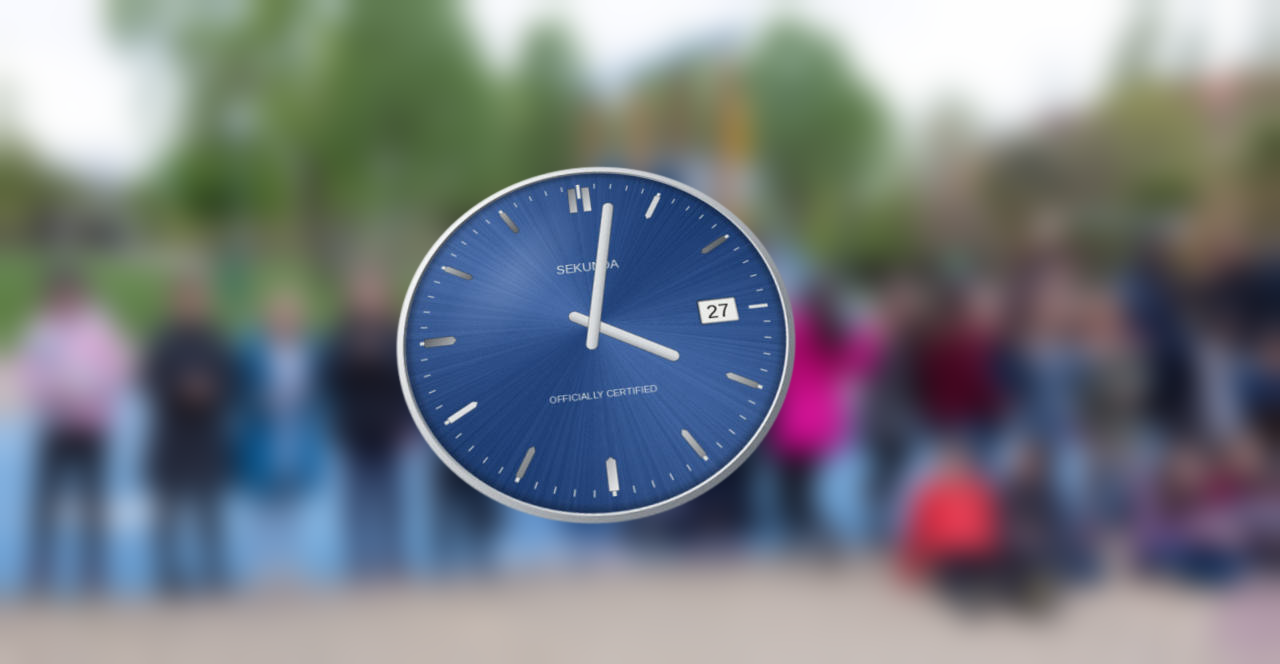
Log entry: h=4 m=2
